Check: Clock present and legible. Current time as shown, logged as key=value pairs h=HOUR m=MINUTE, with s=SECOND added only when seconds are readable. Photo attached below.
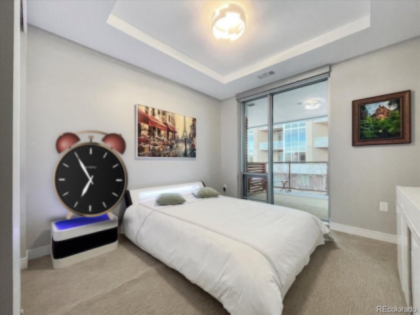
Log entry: h=6 m=55
